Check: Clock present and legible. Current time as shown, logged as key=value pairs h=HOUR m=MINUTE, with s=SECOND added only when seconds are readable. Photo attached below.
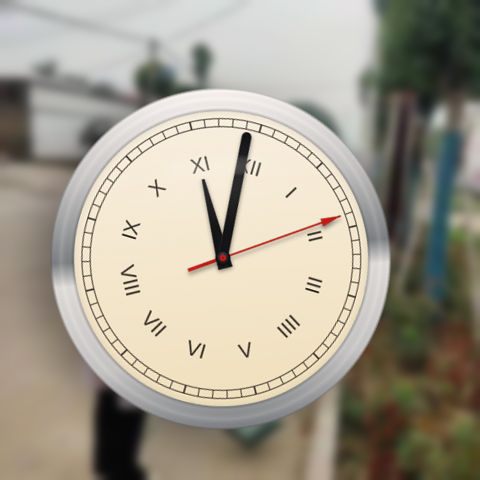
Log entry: h=10 m=59 s=9
